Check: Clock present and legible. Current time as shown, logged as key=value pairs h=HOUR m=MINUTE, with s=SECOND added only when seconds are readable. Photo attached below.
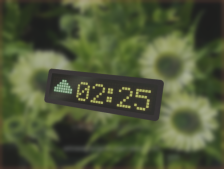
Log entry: h=2 m=25
